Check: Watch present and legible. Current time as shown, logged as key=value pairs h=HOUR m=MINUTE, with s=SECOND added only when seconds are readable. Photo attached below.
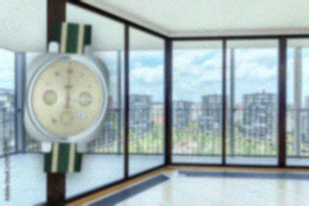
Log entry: h=3 m=15
